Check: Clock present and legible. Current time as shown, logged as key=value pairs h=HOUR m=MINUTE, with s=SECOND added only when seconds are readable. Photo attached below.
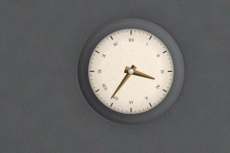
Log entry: h=3 m=36
